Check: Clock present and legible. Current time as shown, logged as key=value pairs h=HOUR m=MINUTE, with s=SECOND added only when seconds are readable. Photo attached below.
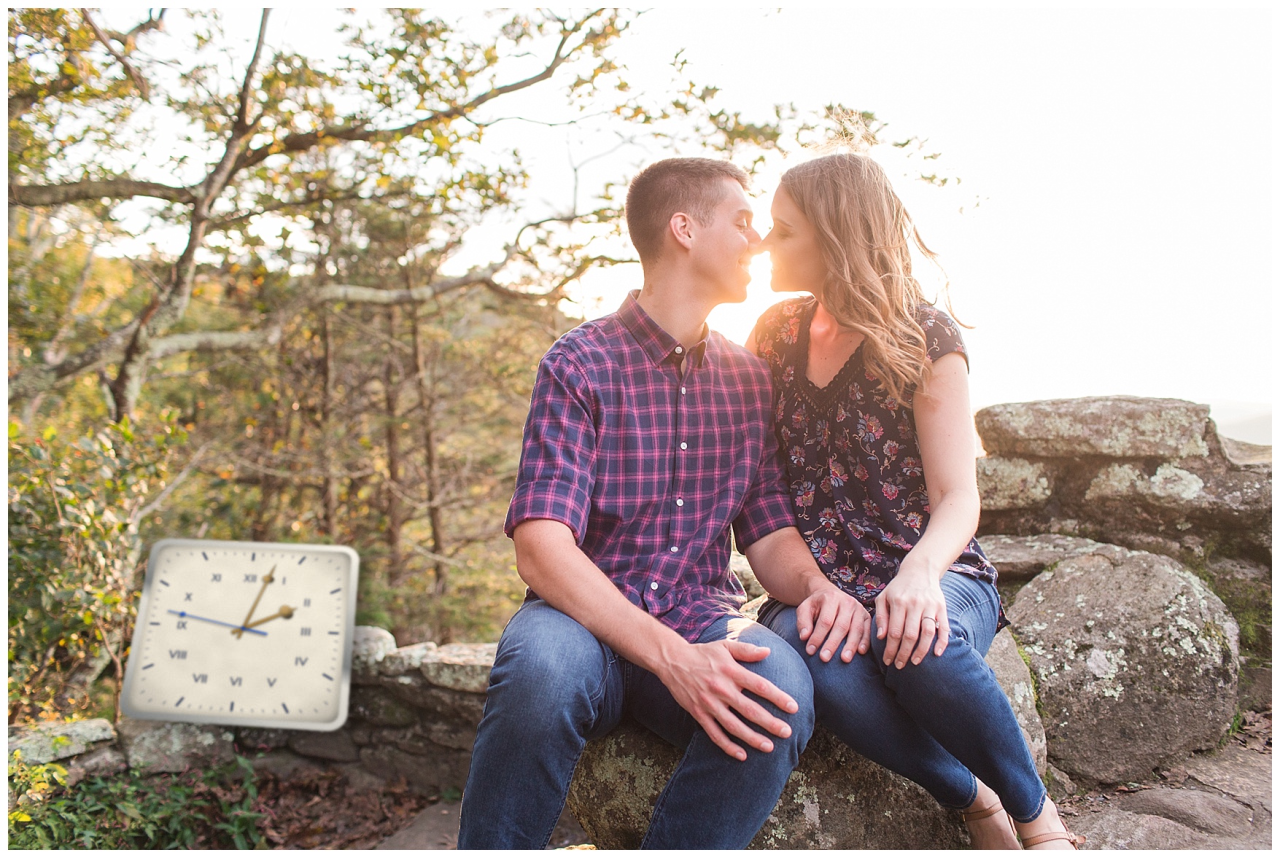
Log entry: h=2 m=2 s=47
